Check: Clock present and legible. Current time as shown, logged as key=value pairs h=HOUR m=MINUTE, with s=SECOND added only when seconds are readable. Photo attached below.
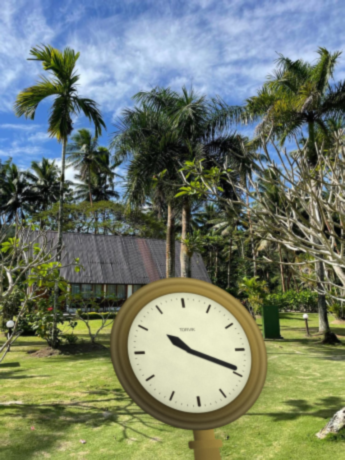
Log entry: h=10 m=19
